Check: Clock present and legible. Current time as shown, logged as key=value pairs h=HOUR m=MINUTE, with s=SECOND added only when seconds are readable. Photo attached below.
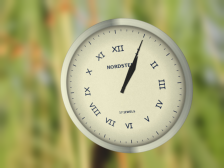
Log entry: h=1 m=5
